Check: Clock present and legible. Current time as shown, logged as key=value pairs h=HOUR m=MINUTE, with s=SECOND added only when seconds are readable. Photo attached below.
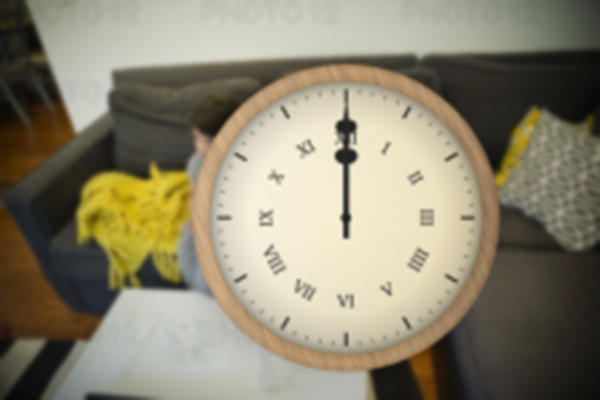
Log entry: h=12 m=0
